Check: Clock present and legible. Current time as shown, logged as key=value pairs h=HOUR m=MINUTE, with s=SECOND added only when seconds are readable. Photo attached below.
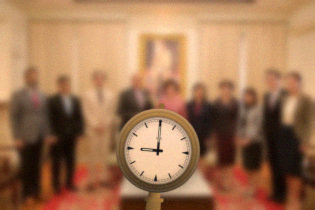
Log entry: h=9 m=0
